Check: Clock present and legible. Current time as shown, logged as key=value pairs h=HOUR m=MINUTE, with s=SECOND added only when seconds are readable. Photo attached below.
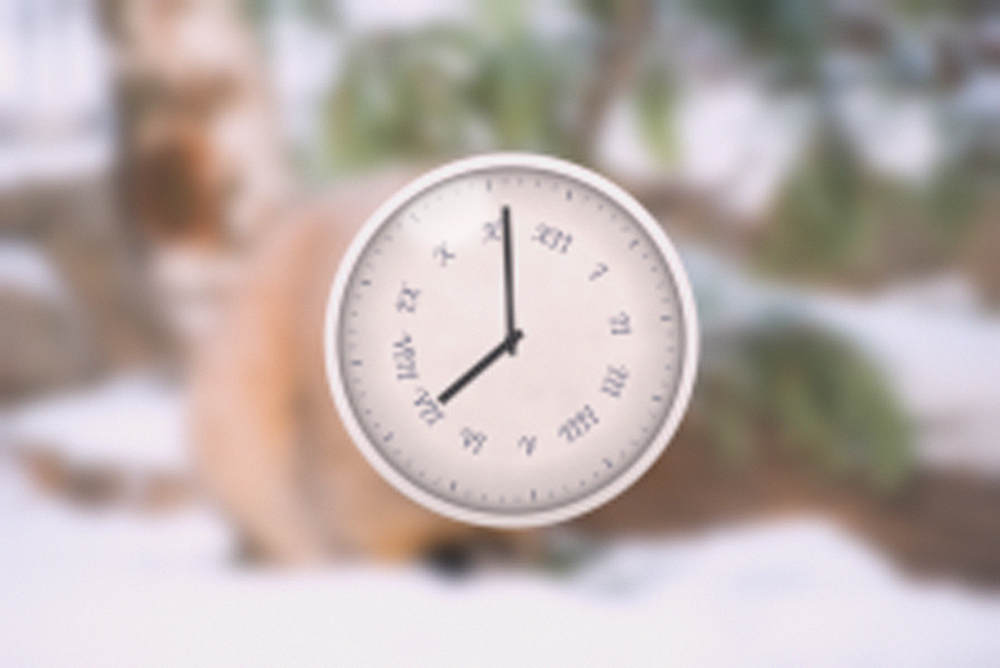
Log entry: h=6 m=56
